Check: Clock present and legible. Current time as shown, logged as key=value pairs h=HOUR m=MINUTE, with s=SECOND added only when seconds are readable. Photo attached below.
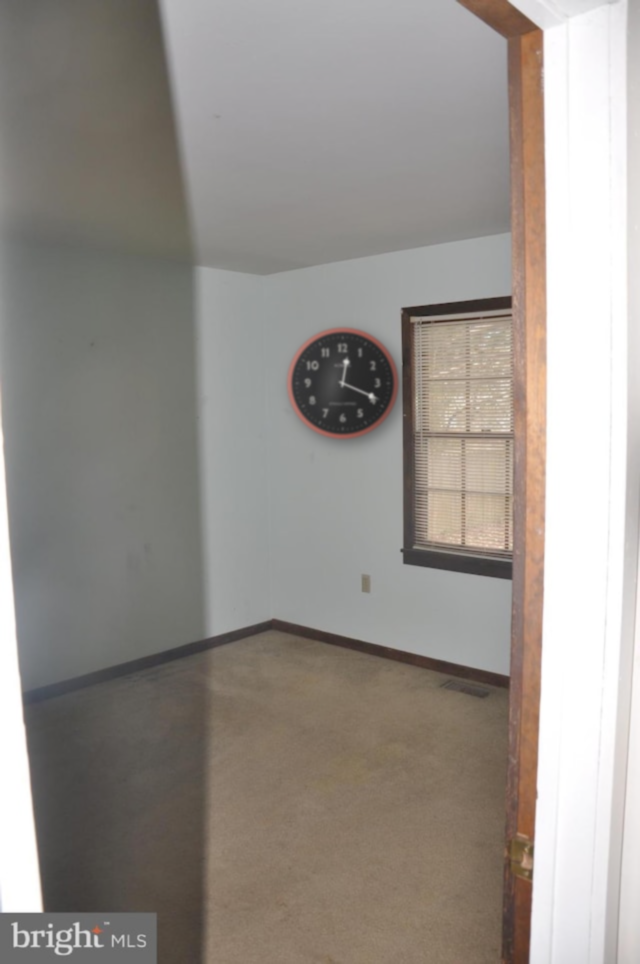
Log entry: h=12 m=19
